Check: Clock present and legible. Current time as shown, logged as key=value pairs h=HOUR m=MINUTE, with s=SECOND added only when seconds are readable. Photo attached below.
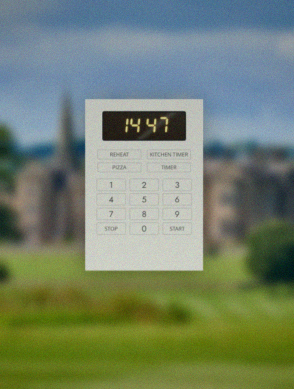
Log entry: h=14 m=47
